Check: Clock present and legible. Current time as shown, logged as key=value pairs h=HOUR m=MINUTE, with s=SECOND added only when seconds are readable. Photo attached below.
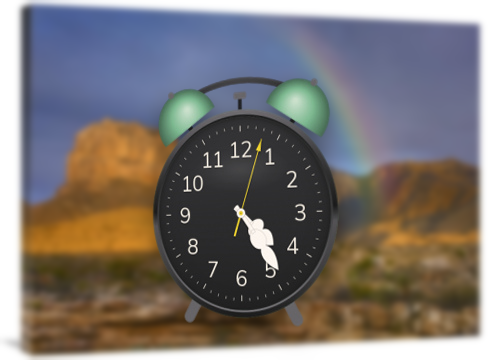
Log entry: h=4 m=24 s=3
